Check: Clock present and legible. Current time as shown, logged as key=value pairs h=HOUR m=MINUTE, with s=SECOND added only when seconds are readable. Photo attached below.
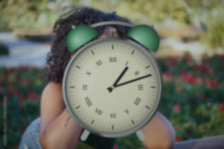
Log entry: h=1 m=12
